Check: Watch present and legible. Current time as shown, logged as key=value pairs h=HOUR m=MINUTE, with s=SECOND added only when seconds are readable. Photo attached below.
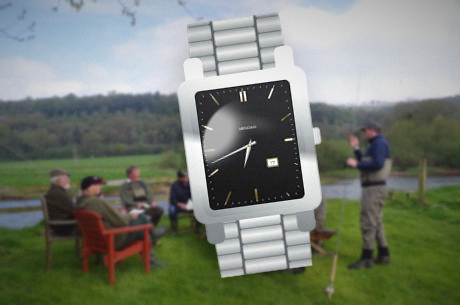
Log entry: h=6 m=42
